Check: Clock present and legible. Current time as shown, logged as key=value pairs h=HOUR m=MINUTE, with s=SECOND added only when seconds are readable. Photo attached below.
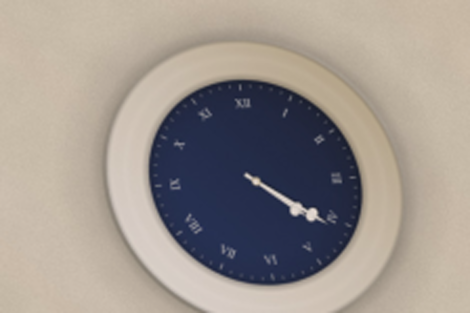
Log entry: h=4 m=21
